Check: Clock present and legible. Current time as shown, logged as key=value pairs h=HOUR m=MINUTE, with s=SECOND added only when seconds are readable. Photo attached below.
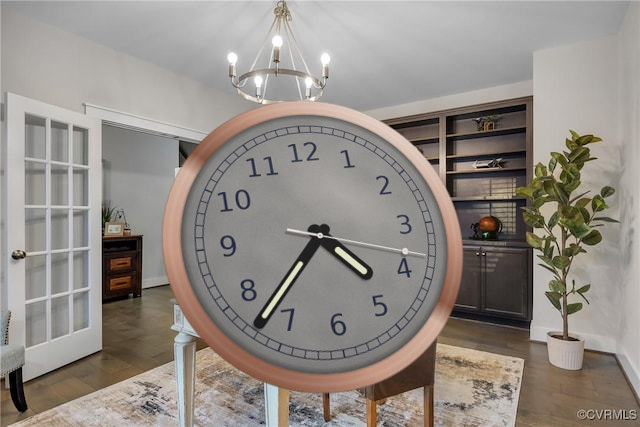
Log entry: h=4 m=37 s=18
